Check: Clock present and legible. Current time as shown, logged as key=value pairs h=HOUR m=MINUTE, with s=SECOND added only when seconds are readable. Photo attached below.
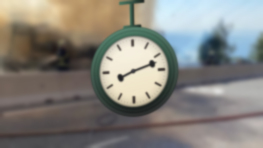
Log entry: h=8 m=12
